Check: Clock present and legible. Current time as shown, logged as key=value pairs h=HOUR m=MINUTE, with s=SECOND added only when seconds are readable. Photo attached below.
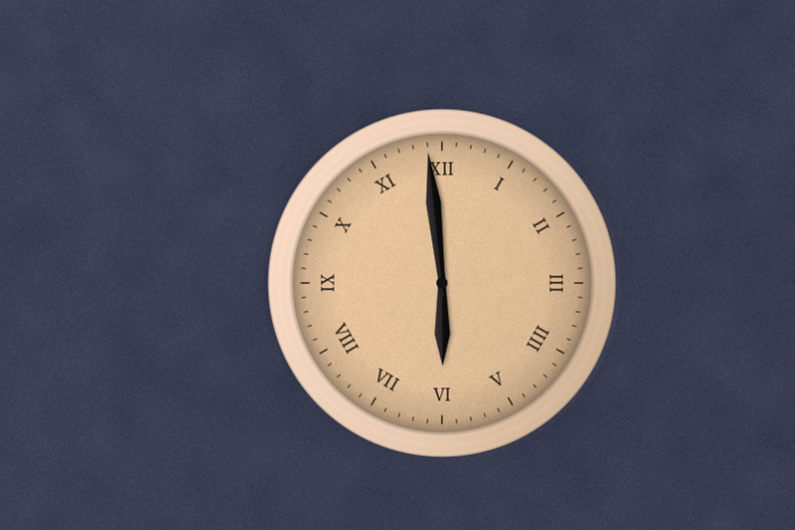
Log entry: h=5 m=59
